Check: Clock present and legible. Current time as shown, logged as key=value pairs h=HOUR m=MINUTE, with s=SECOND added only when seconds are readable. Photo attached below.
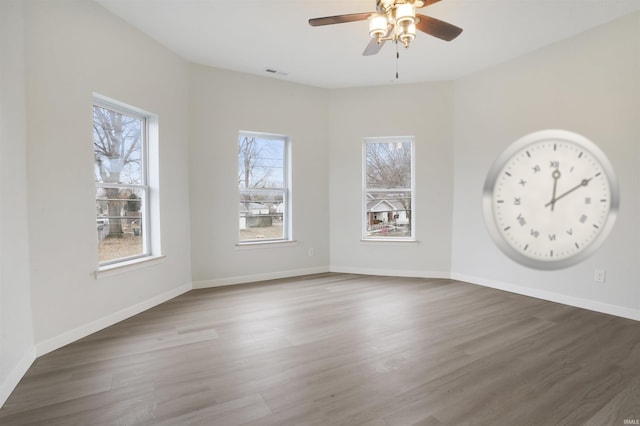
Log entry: h=12 m=10
